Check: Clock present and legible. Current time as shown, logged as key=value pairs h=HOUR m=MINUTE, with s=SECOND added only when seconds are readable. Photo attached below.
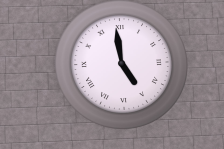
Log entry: h=4 m=59
